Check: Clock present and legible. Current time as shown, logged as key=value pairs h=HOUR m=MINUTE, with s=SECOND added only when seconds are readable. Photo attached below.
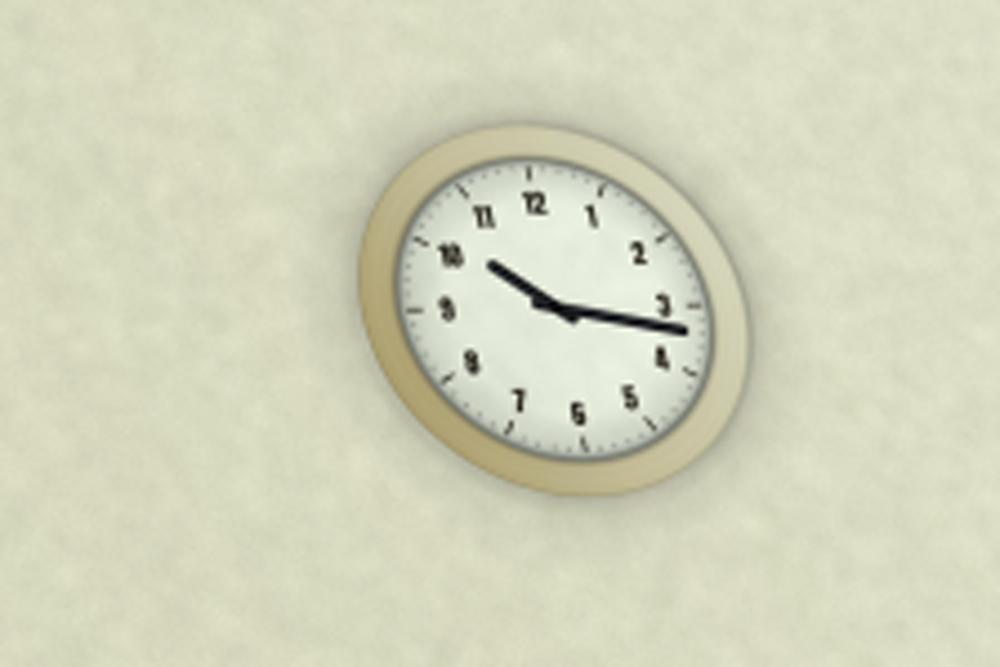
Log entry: h=10 m=17
